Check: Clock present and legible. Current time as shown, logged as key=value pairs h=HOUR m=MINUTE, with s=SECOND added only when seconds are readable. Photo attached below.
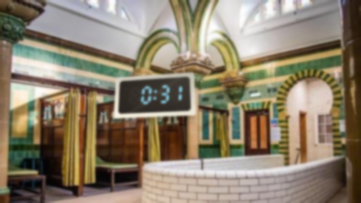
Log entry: h=0 m=31
